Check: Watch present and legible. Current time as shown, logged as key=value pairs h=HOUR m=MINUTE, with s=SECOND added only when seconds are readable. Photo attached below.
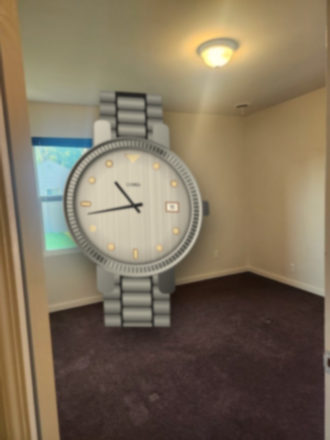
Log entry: h=10 m=43
